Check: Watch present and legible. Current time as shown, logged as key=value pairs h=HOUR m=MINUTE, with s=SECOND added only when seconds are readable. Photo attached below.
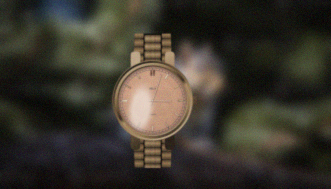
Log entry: h=3 m=3
